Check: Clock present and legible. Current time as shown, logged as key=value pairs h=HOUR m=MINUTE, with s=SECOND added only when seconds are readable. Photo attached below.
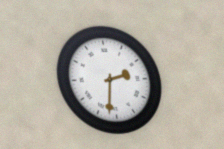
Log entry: h=2 m=32
